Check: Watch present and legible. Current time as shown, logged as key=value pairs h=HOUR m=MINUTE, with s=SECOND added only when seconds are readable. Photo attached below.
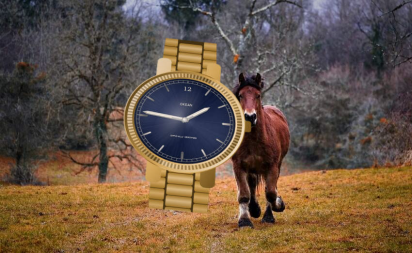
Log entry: h=1 m=46
